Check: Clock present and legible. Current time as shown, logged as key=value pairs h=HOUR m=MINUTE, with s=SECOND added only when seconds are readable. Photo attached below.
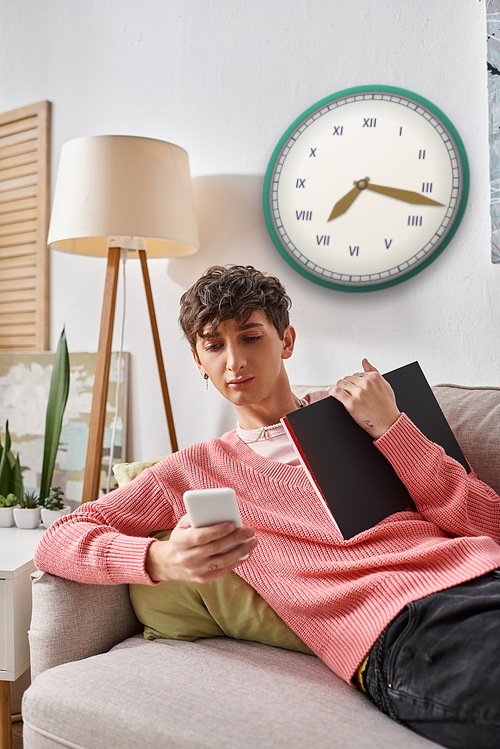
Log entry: h=7 m=17
